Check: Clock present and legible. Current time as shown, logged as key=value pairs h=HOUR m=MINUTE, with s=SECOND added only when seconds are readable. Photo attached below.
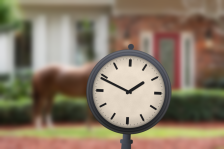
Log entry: h=1 m=49
